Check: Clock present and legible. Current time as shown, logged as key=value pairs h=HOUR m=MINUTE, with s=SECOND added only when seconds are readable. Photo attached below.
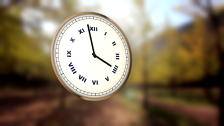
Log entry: h=3 m=58
